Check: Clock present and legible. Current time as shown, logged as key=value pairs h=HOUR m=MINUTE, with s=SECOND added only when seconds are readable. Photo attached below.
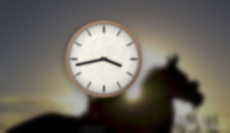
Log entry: h=3 m=43
